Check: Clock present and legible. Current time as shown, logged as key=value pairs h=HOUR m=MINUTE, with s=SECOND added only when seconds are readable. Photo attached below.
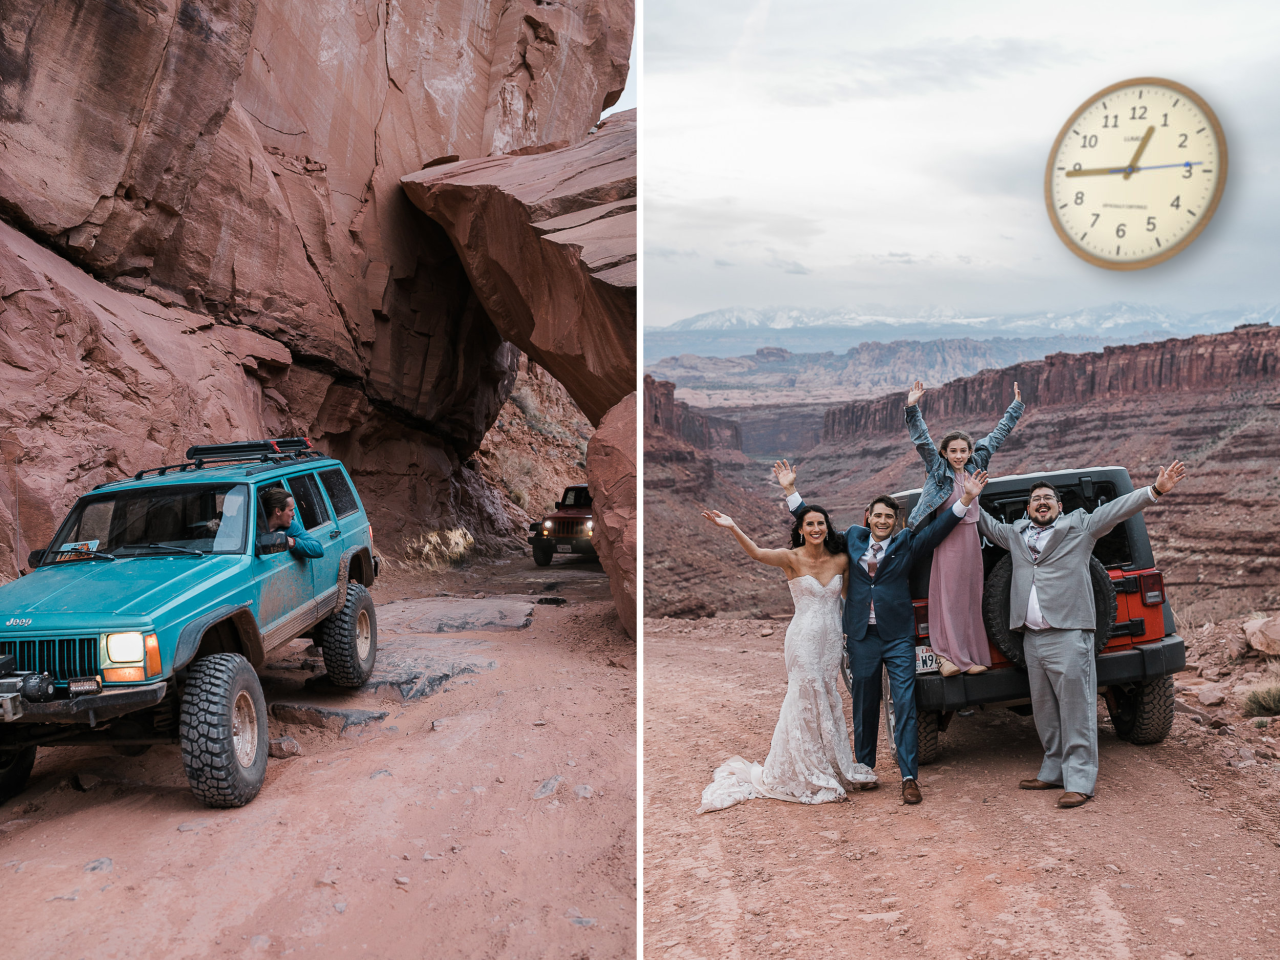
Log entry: h=12 m=44 s=14
